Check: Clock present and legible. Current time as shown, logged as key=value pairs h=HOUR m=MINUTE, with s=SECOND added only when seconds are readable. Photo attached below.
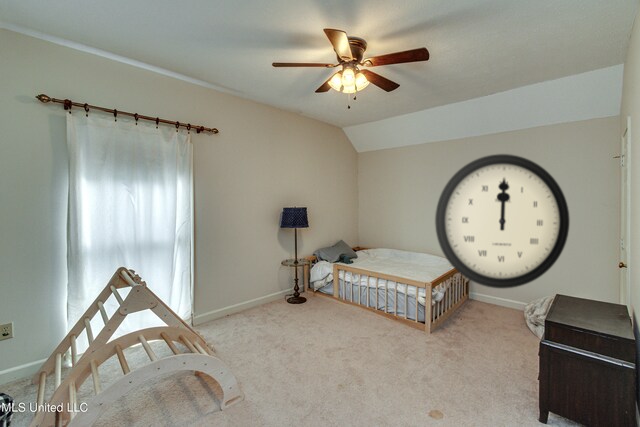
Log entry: h=12 m=0
